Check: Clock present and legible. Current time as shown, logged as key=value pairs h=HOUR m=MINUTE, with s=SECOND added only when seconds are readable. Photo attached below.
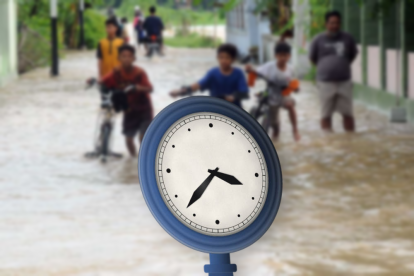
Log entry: h=3 m=37
